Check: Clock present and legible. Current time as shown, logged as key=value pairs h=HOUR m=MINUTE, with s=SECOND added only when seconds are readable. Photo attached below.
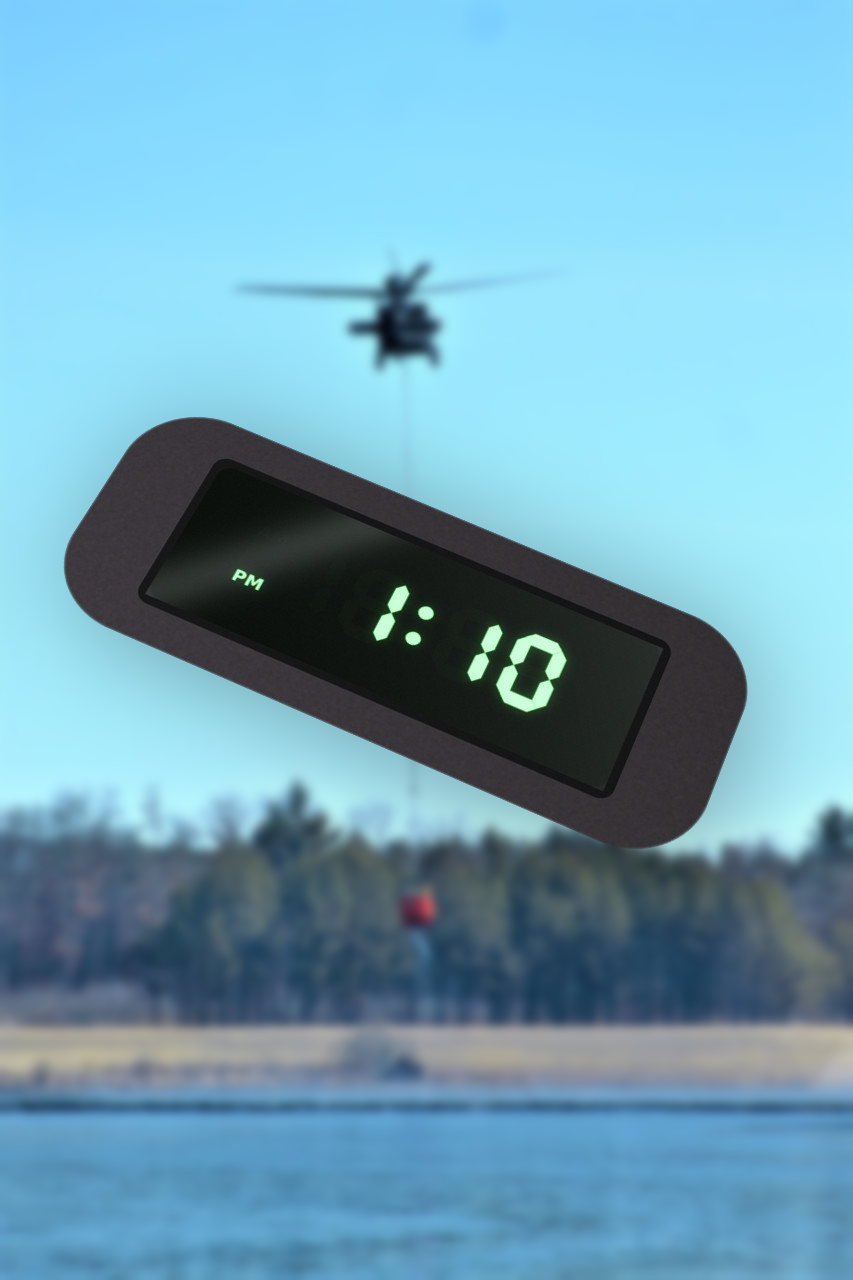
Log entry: h=1 m=10
